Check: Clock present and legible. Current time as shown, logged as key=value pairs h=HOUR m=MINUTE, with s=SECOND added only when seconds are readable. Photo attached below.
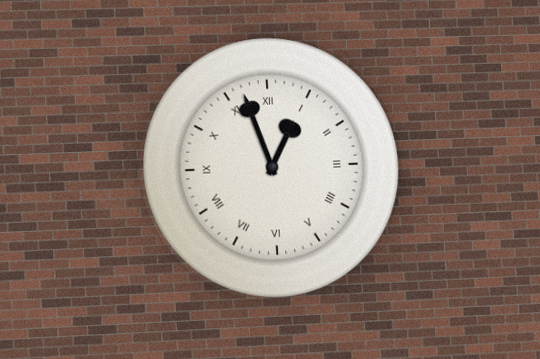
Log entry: h=12 m=57
